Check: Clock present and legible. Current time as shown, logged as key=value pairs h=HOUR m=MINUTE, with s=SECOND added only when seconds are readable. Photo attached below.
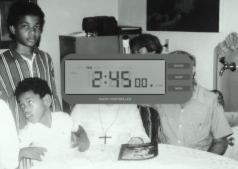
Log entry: h=2 m=45 s=0
